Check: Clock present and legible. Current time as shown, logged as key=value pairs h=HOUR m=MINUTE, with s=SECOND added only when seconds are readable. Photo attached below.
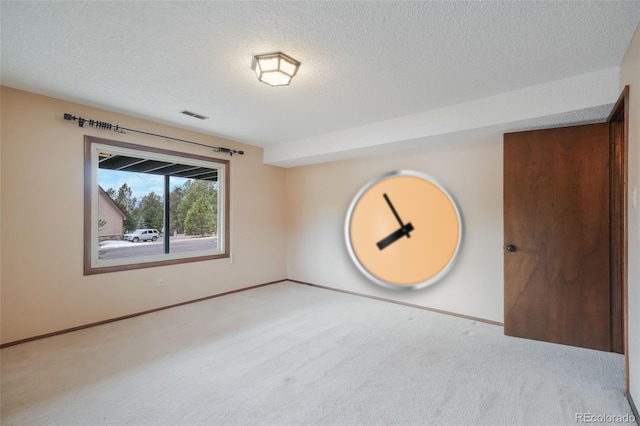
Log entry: h=7 m=55
